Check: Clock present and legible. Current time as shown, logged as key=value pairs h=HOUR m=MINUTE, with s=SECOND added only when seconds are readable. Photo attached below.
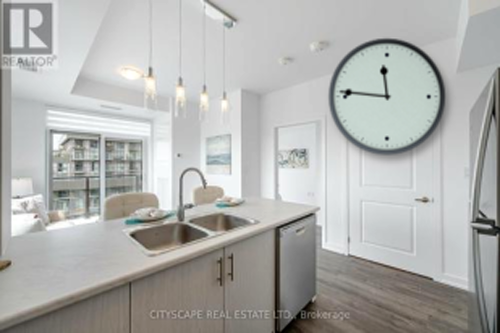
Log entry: h=11 m=46
